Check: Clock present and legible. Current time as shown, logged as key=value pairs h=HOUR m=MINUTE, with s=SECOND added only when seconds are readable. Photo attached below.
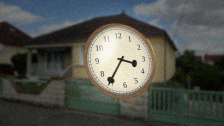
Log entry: h=3 m=36
